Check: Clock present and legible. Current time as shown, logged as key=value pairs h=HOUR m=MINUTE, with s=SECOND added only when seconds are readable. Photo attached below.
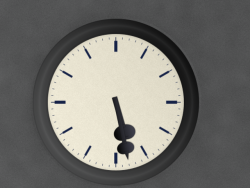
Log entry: h=5 m=28
